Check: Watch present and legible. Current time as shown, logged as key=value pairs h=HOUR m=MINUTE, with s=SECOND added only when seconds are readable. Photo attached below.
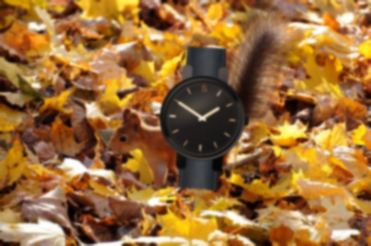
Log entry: h=1 m=50
